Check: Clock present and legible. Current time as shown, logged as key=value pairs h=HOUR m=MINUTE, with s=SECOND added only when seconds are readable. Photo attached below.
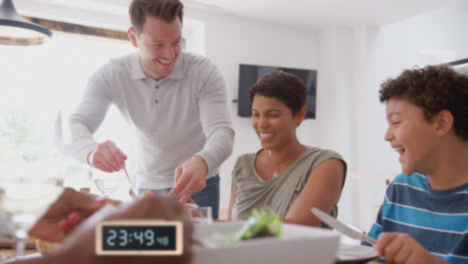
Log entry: h=23 m=49
